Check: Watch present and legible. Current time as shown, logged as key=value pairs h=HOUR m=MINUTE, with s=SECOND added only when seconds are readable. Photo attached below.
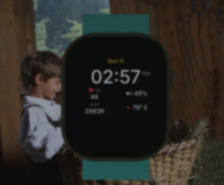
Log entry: h=2 m=57
